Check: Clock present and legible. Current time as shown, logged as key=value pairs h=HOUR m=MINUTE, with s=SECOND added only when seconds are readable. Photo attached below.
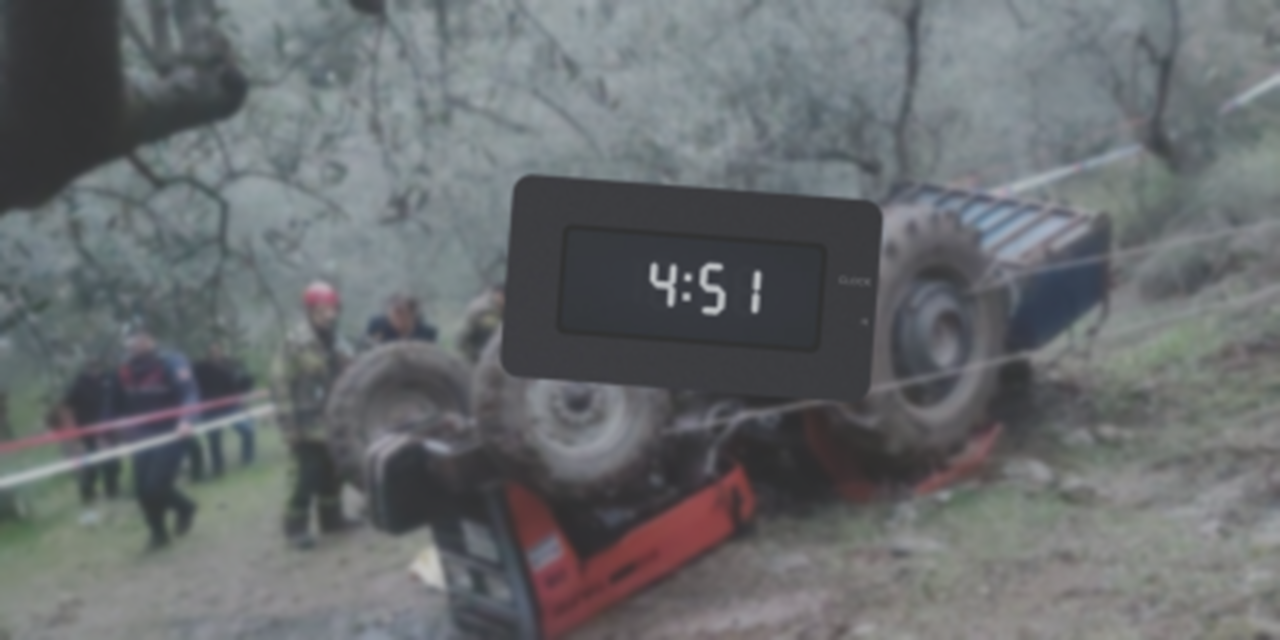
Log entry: h=4 m=51
